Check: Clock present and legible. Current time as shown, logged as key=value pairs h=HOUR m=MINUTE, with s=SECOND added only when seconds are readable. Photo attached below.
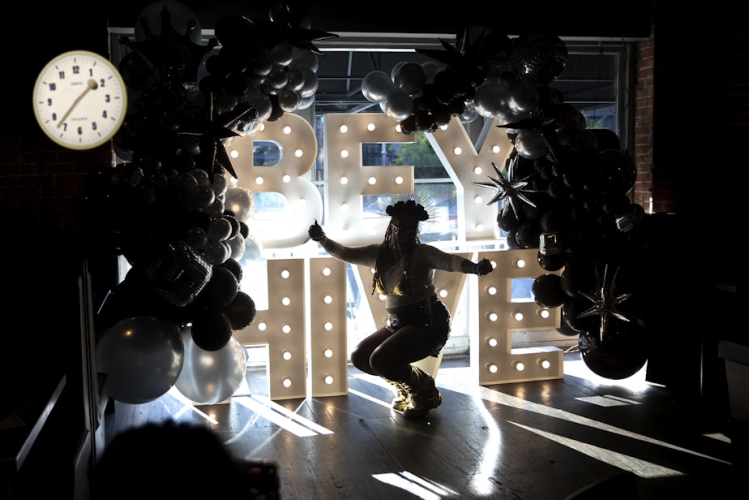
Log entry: h=1 m=37
